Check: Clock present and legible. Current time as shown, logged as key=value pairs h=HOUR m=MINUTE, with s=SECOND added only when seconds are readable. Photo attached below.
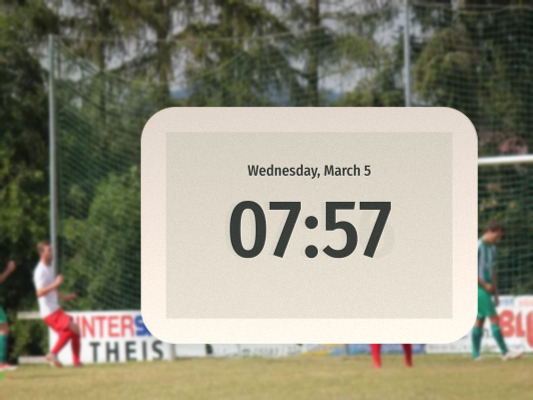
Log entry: h=7 m=57
